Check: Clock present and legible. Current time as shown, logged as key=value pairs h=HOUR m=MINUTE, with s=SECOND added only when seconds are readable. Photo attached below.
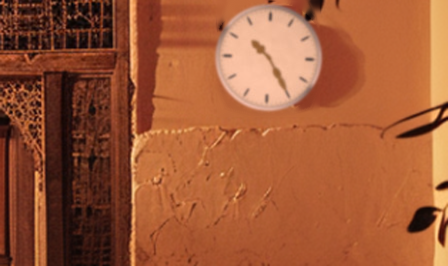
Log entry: h=10 m=25
